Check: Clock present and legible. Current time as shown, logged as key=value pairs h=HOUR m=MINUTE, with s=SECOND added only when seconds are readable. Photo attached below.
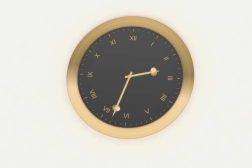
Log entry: h=2 m=33
